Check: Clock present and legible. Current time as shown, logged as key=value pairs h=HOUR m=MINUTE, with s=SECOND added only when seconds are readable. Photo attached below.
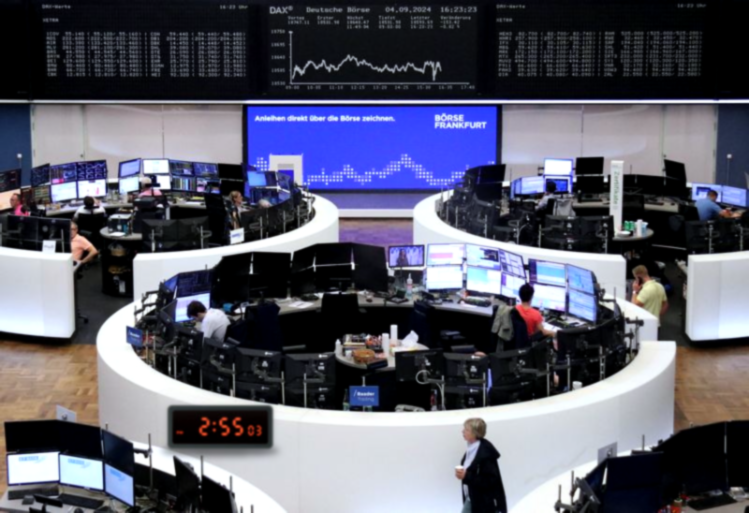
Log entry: h=2 m=55
